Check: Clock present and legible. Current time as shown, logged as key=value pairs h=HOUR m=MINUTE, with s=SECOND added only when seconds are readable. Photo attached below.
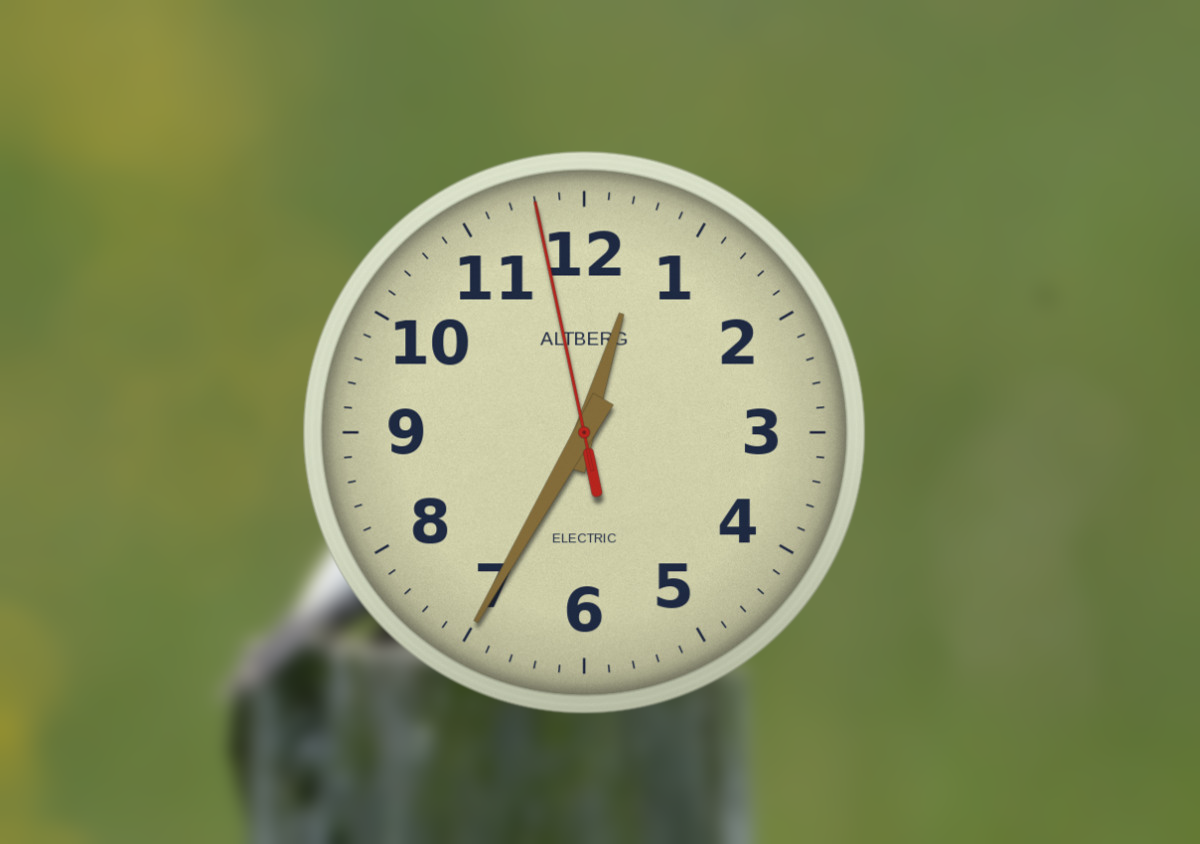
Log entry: h=12 m=34 s=58
